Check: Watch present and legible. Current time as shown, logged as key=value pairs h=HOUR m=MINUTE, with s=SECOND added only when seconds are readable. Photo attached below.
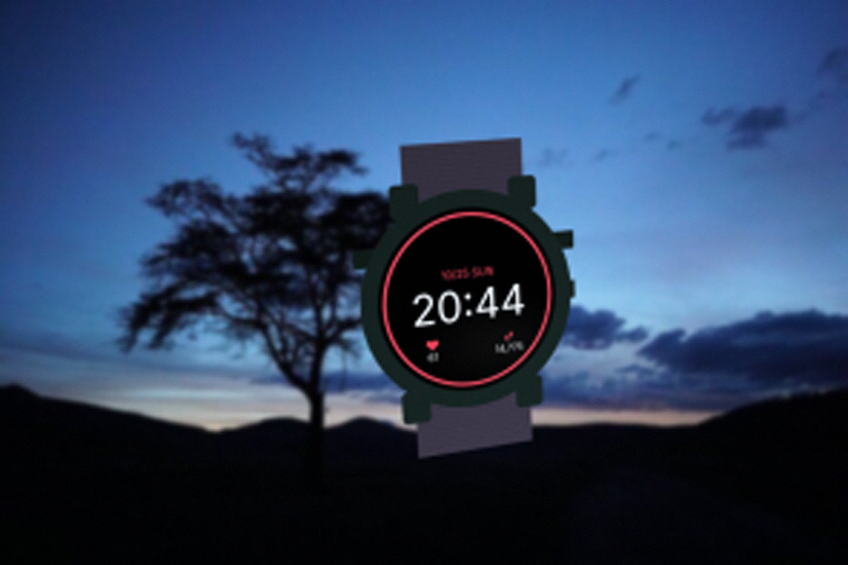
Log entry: h=20 m=44
